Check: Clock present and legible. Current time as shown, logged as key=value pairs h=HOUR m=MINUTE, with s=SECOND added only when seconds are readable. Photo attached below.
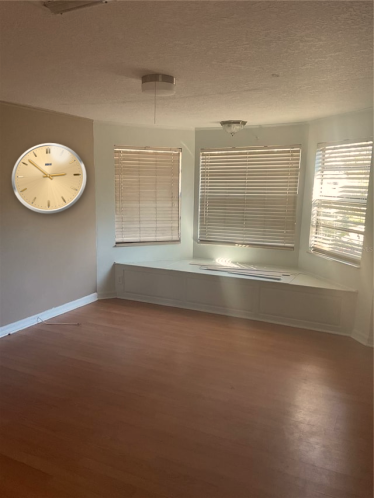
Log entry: h=2 m=52
